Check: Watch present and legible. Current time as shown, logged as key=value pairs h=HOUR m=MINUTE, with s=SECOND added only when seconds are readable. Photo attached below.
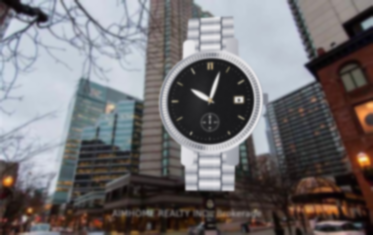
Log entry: h=10 m=3
